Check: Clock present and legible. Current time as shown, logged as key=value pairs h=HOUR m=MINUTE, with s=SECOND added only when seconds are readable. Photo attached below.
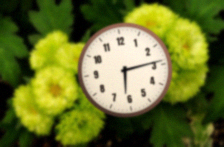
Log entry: h=6 m=14
